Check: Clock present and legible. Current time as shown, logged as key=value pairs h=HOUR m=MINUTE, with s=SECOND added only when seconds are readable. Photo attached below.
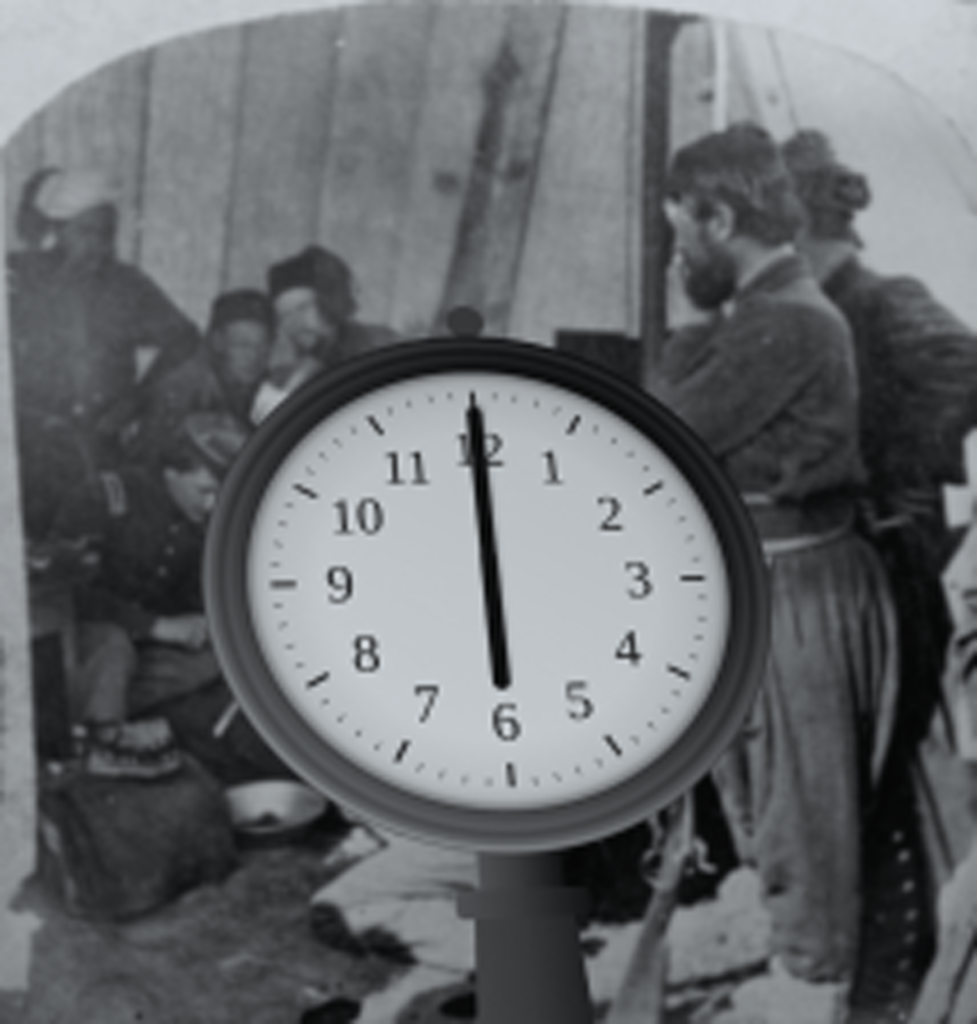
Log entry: h=6 m=0
